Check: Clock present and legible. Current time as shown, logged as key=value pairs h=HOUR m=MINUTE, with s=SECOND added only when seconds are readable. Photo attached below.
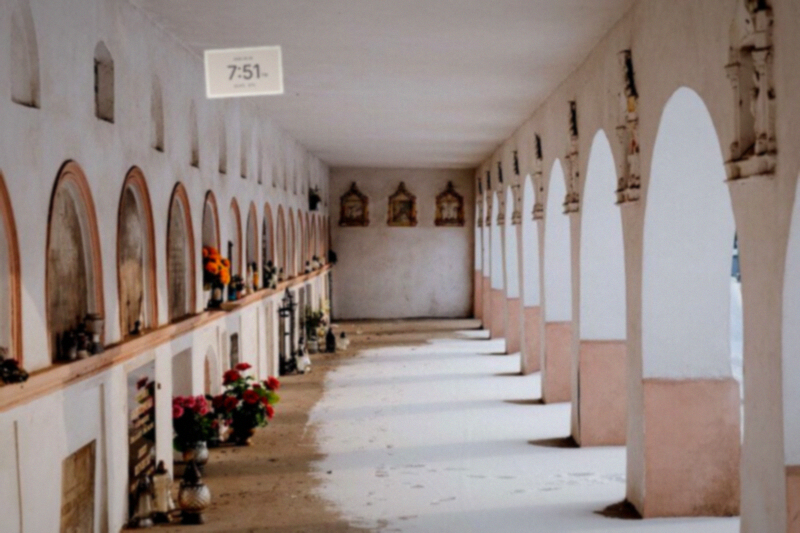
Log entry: h=7 m=51
